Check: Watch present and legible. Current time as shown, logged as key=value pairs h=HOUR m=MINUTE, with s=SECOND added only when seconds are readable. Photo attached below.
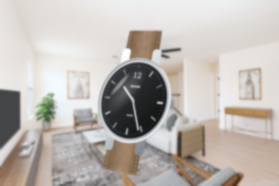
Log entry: h=10 m=26
